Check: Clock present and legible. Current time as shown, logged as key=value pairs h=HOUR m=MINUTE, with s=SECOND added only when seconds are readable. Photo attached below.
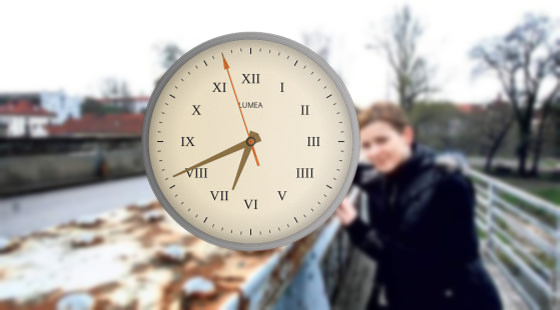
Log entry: h=6 m=40 s=57
